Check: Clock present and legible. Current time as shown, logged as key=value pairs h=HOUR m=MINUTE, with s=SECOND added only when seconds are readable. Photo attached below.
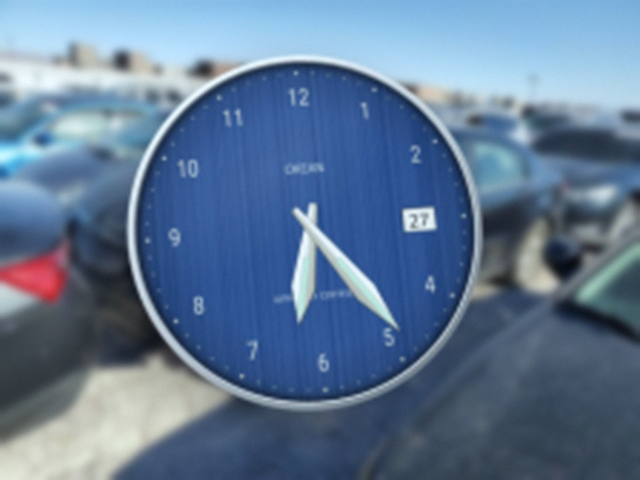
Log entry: h=6 m=24
